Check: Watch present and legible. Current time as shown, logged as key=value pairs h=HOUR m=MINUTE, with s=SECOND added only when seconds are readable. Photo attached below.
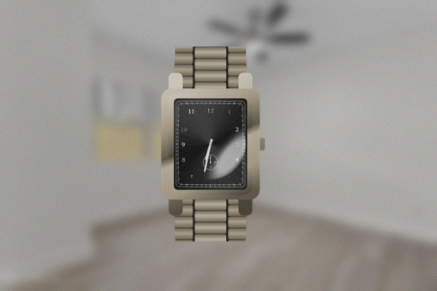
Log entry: h=6 m=32
